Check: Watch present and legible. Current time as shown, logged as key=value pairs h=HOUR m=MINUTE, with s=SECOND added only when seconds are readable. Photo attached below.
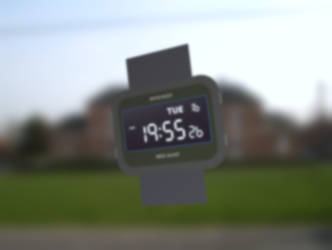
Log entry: h=19 m=55
